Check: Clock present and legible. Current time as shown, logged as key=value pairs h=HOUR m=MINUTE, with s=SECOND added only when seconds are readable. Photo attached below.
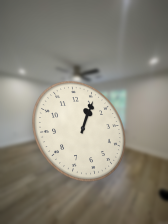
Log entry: h=1 m=6
